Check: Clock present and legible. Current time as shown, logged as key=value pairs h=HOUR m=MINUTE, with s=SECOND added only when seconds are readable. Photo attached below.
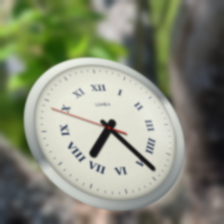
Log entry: h=7 m=23 s=49
